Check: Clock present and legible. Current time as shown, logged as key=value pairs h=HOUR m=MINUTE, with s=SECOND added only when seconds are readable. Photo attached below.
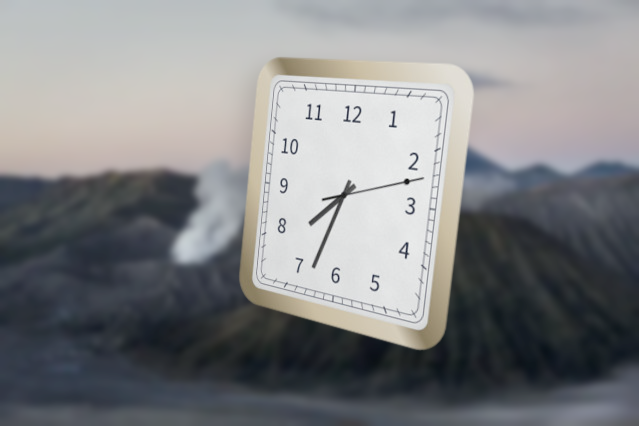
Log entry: h=7 m=33 s=12
